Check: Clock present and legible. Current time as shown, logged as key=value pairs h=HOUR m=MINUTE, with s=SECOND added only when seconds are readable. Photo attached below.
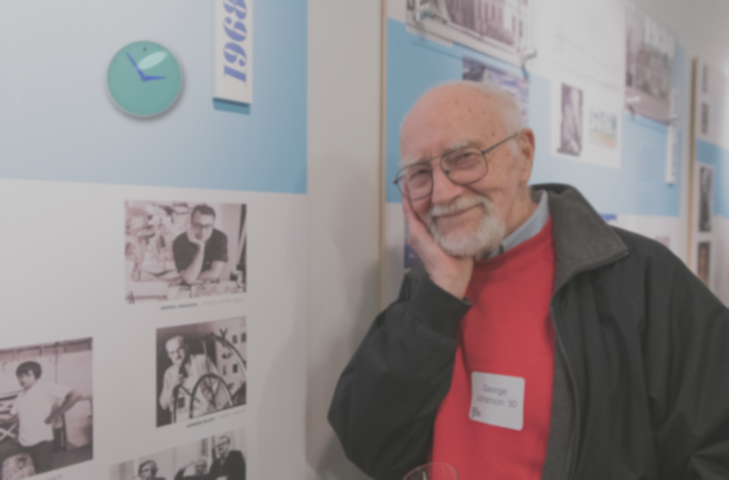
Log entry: h=2 m=54
